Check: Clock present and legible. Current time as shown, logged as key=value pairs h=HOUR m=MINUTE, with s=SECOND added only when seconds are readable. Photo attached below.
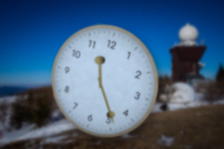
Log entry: h=11 m=24
